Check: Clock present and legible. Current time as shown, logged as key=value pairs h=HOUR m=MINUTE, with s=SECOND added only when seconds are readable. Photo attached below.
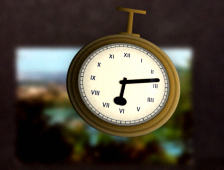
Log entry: h=6 m=13
